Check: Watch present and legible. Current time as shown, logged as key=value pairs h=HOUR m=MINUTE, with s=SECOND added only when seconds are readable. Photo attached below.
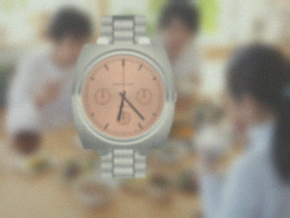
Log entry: h=6 m=23
